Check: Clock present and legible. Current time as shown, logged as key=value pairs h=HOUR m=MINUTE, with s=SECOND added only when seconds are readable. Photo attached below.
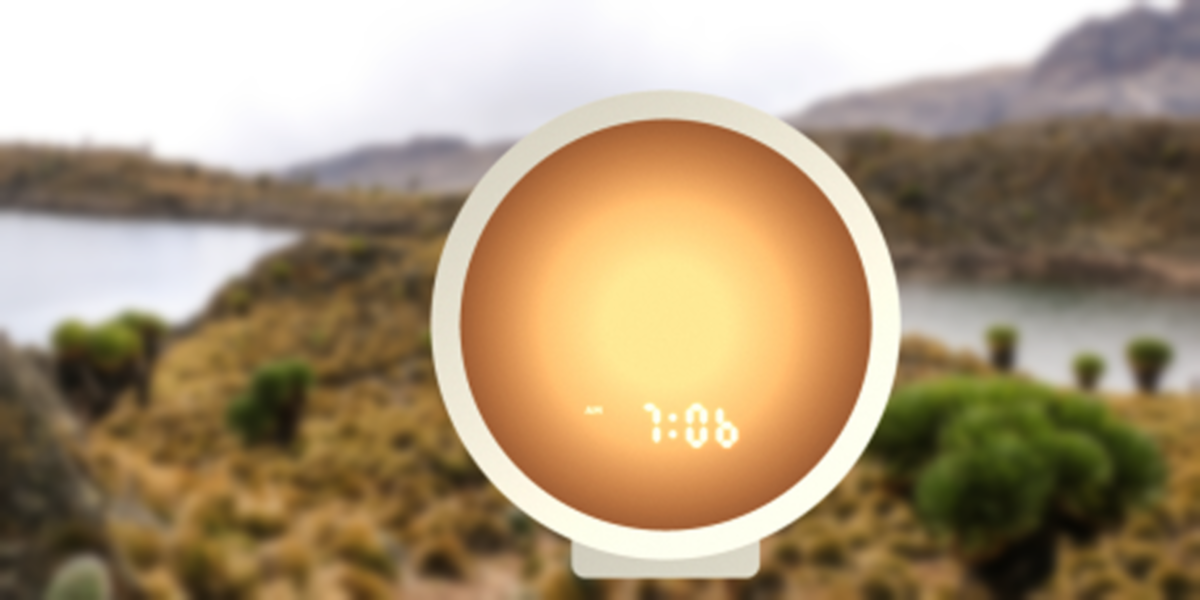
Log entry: h=7 m=6
